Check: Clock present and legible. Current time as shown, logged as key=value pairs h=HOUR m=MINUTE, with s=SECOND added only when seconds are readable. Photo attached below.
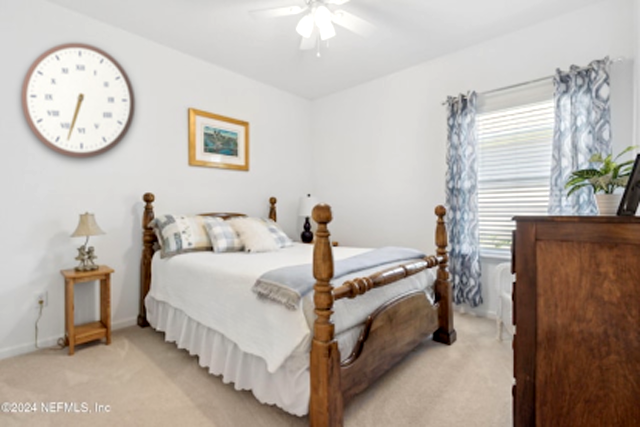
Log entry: h=6 m=33
